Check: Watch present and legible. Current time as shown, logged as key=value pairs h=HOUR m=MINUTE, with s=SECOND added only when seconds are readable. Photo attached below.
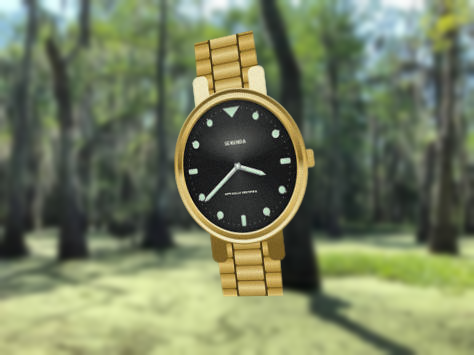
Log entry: h=3 m=39
